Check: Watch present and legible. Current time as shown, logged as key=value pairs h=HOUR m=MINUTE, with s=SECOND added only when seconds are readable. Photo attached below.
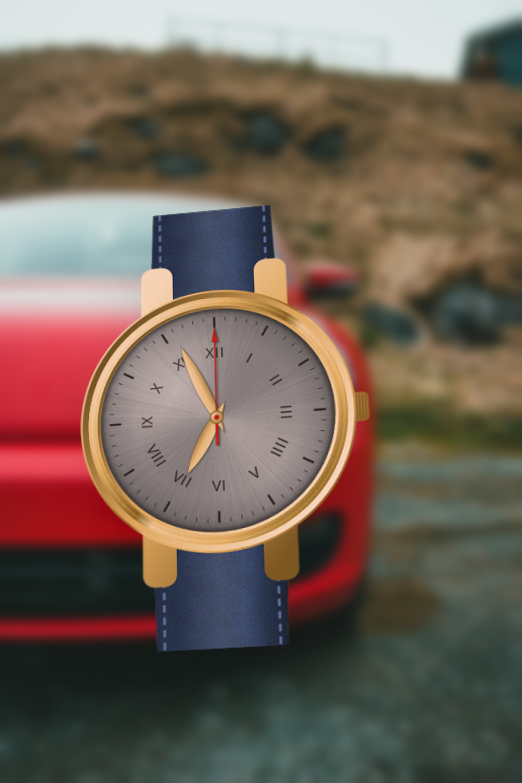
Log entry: h=6 m=56 s=0
